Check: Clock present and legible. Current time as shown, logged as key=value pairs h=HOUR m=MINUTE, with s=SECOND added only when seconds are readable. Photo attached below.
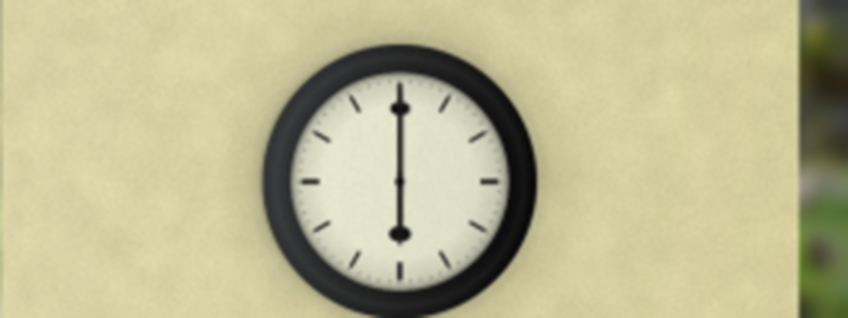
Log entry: h=6 m=0
